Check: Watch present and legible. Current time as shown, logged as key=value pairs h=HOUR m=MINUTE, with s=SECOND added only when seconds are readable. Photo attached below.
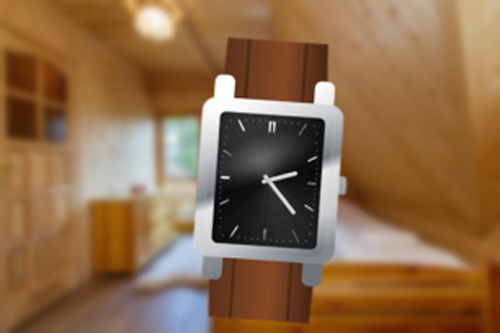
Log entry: h=2 m=23
